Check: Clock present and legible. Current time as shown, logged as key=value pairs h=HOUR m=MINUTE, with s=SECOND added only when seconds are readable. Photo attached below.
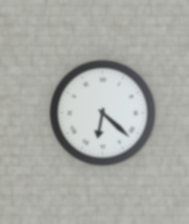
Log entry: h=6 m=22
